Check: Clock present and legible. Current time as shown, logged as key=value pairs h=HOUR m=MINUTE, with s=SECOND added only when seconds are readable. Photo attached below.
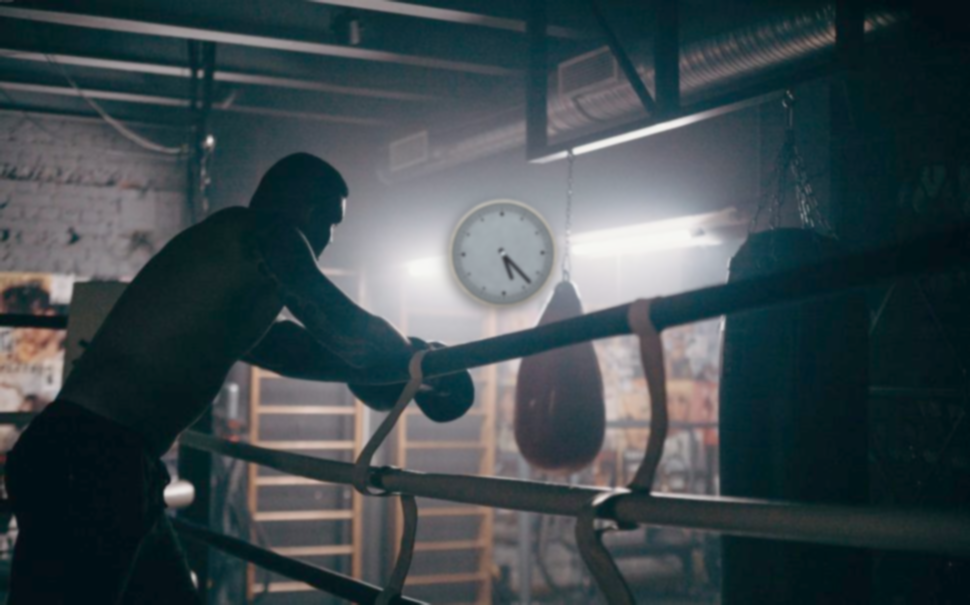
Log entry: h=5 m=23
